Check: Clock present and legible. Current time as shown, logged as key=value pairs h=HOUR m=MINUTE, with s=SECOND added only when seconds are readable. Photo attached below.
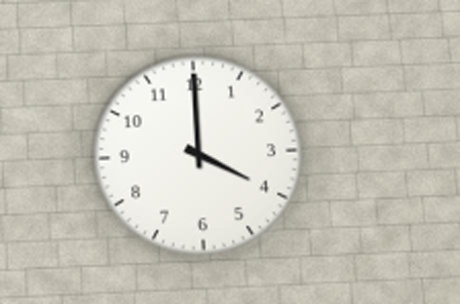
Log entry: h=4 m=0
